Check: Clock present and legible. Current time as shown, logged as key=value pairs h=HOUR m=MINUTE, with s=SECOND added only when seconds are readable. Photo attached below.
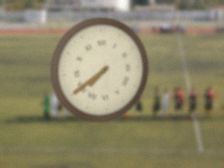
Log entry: h=7 m=40
